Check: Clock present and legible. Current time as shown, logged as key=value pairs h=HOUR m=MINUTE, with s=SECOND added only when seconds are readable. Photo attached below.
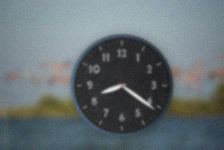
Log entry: h=8 m=21
